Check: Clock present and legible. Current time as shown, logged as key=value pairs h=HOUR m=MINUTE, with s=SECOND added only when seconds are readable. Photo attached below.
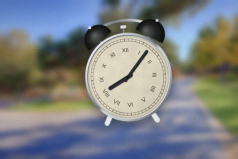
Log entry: h=8 m=7
